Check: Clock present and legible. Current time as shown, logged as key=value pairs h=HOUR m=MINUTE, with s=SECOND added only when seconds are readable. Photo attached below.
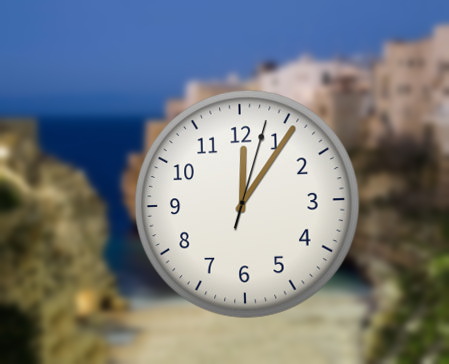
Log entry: h=12 m=6 s=3
